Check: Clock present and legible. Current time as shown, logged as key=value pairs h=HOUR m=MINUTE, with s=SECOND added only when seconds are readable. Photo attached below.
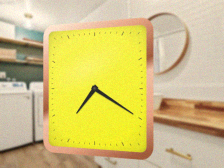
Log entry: h=7 m=20
